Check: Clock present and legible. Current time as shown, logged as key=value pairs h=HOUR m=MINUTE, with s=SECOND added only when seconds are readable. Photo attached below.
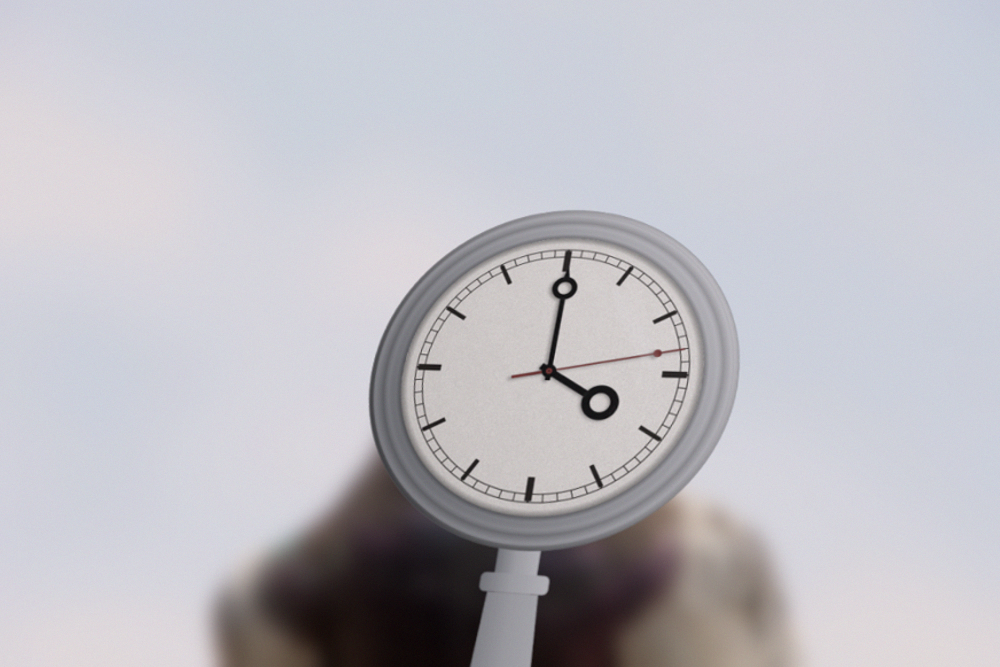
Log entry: h=4 m=0 s=13
